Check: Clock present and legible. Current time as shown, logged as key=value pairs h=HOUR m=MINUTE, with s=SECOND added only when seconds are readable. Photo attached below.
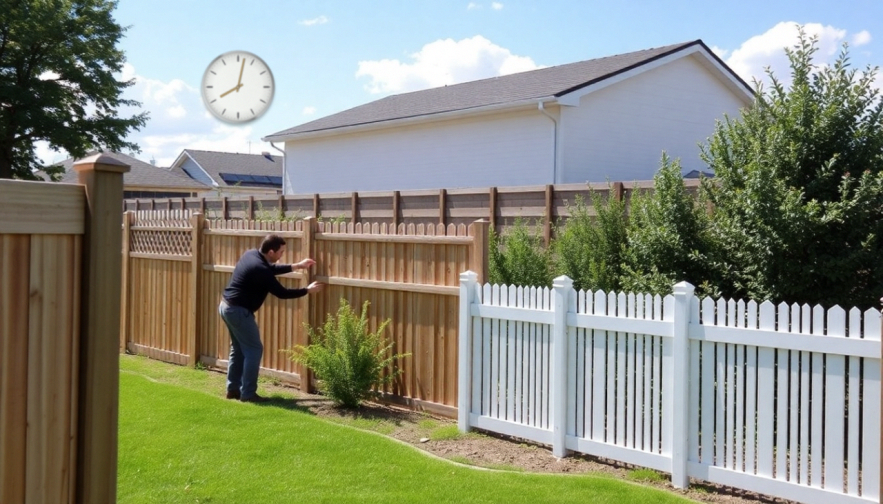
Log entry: h=8 m=2
